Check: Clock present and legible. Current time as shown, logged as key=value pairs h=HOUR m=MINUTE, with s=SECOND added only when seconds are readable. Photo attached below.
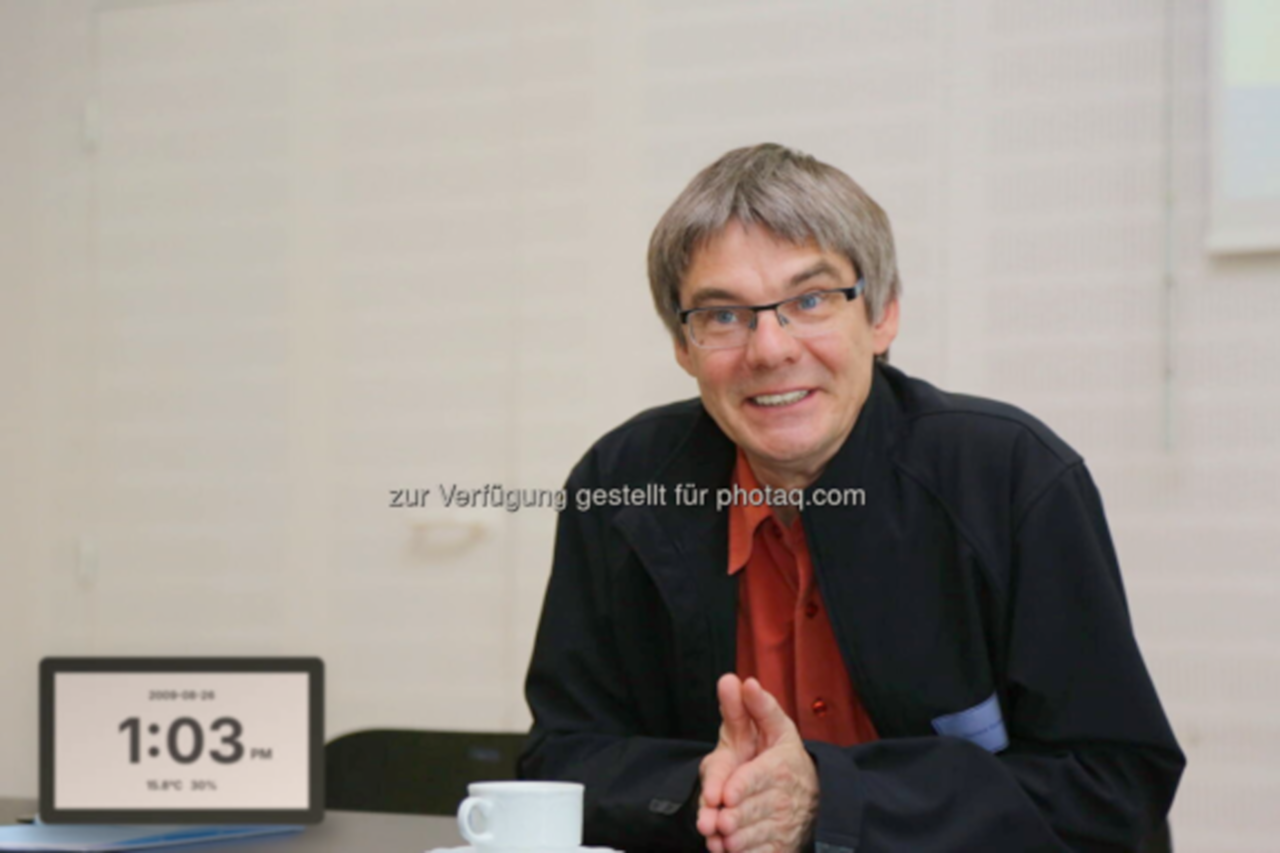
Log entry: h=1 m=3
